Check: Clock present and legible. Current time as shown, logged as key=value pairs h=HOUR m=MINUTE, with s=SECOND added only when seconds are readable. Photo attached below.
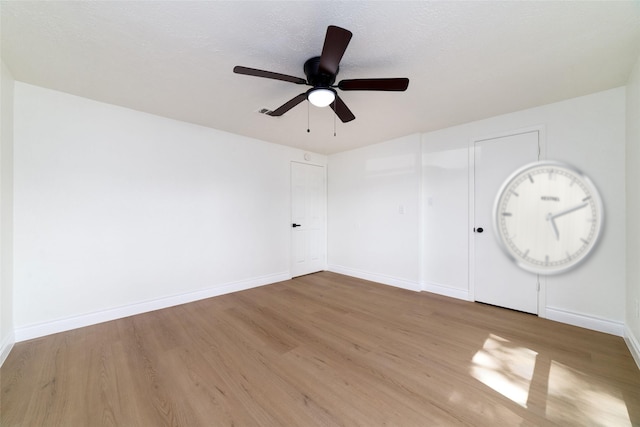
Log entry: h=5 m=11
